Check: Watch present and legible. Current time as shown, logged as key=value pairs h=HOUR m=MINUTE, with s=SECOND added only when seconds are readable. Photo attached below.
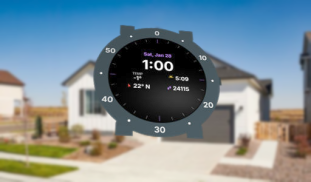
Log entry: h=1 m=0
